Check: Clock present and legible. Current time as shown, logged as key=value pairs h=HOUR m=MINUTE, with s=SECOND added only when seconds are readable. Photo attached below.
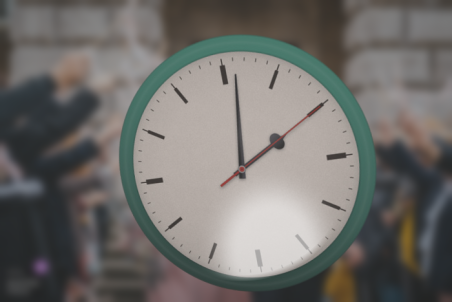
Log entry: h=2 m=1 s=10
